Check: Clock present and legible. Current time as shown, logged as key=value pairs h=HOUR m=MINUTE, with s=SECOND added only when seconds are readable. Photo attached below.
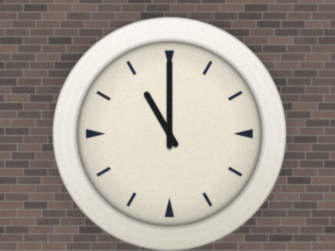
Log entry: h=11 m=0
